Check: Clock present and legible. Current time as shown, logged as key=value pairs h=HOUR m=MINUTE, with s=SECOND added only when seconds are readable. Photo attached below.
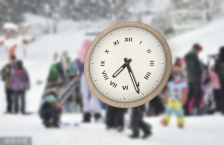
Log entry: h=7 m=26
